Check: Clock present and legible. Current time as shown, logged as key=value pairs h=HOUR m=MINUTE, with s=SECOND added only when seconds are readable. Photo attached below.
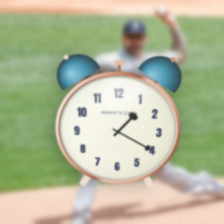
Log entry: h=1 m=20
